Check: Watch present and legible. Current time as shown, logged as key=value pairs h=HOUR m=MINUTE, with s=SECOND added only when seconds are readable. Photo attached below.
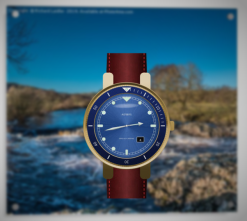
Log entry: h=2 m=43
